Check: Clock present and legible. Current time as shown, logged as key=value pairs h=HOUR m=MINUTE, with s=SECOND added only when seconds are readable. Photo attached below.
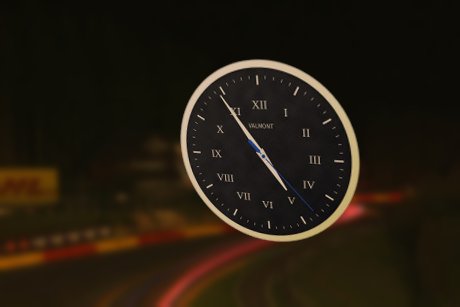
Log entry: h=4 m=54 s=23
